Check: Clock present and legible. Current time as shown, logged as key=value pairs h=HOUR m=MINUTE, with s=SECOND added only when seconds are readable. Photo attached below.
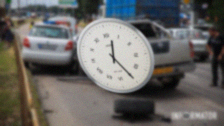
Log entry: h=12 m=25
